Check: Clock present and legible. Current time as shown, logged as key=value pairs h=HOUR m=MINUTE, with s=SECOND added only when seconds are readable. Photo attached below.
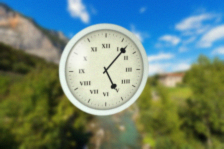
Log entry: h=5 m=7
